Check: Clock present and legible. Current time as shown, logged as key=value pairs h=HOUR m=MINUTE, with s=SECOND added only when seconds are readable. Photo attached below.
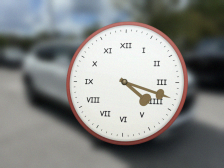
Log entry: h=4 m=18
